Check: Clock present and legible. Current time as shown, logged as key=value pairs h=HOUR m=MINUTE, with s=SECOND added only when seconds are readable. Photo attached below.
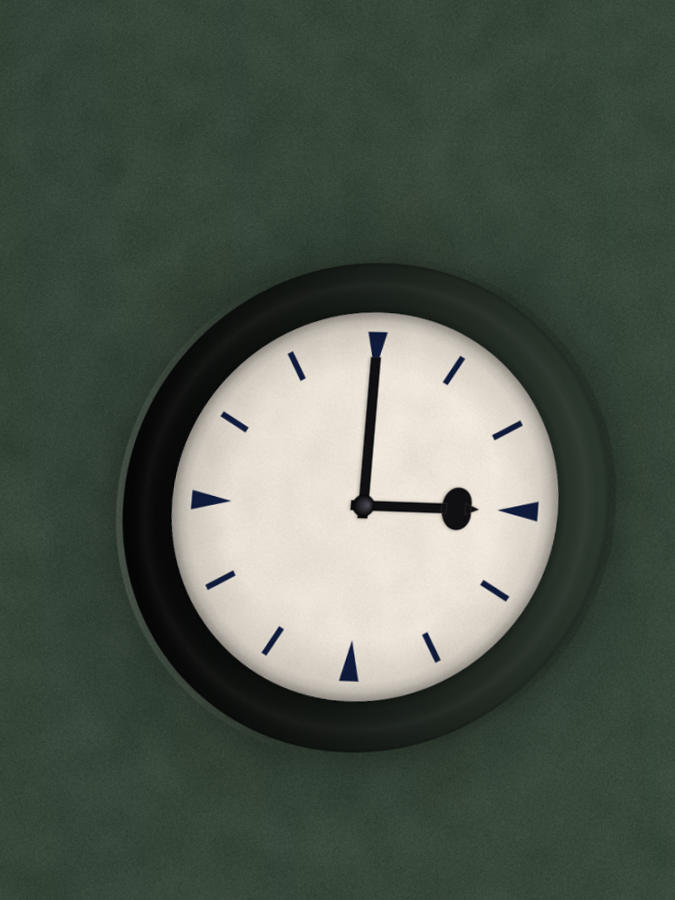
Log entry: h=3 m=0
